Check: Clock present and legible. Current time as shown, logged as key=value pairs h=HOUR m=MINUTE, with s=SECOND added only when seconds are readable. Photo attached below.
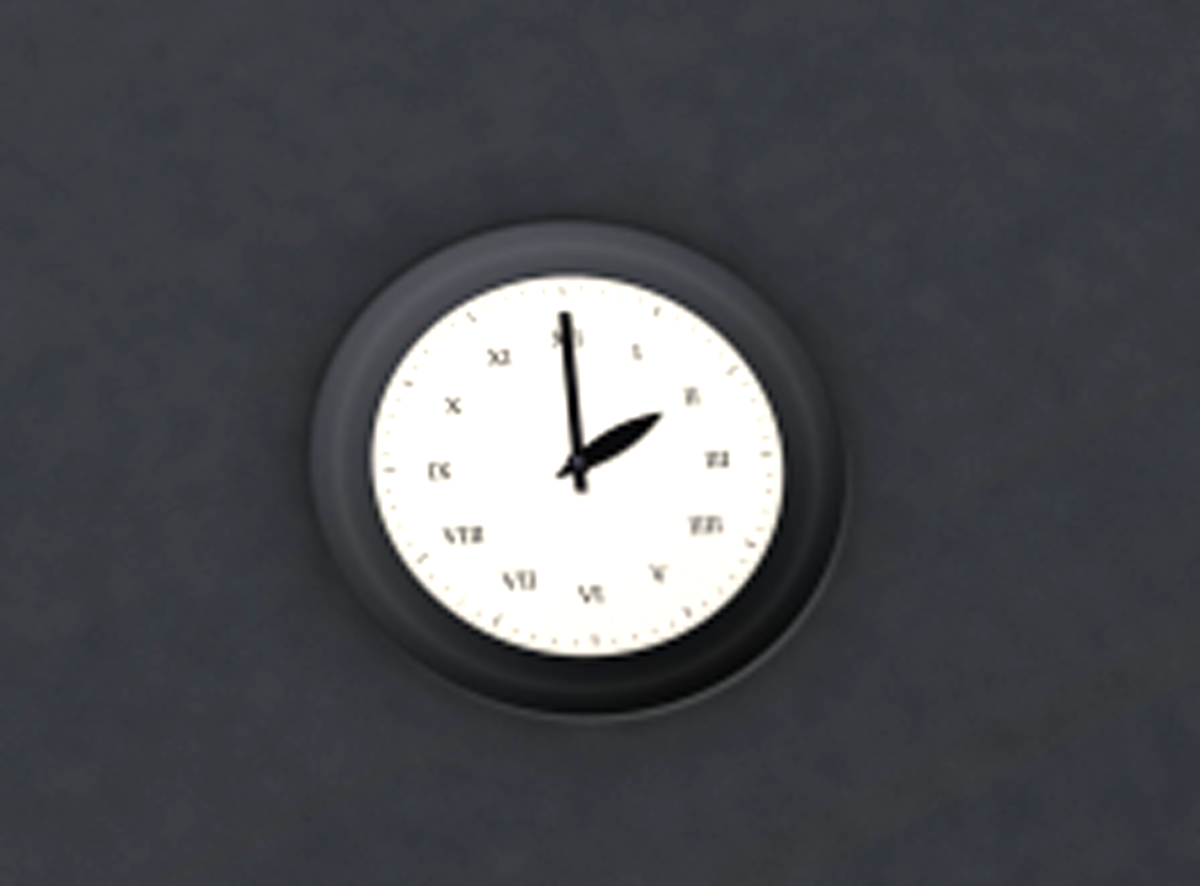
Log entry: h=2 m=0
